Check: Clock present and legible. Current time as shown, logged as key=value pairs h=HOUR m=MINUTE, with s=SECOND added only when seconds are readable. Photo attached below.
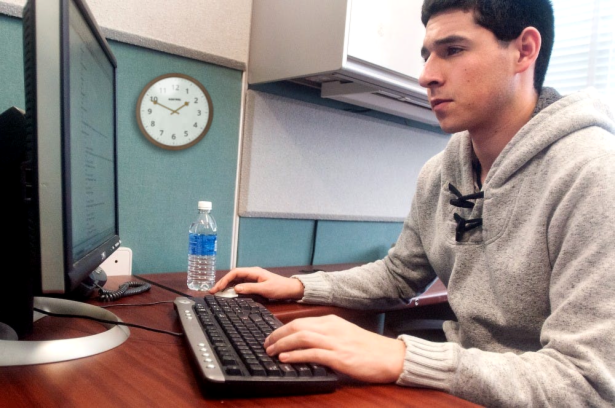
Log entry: h=1 m=49
